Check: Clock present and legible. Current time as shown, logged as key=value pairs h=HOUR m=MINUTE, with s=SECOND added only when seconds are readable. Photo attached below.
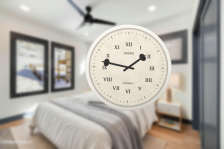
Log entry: h=1 m=47
